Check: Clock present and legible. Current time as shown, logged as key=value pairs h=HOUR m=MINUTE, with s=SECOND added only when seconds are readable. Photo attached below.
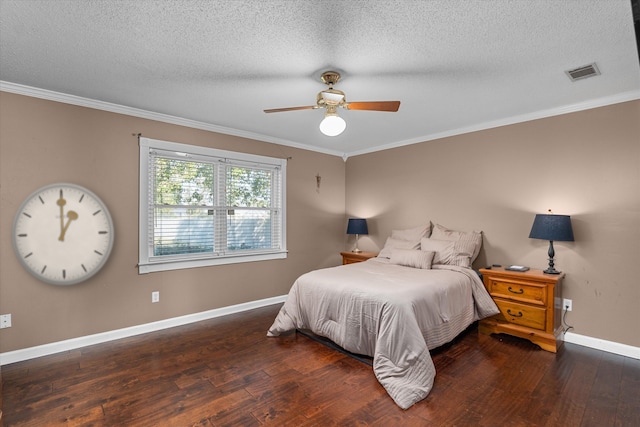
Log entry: h=1 m=0
